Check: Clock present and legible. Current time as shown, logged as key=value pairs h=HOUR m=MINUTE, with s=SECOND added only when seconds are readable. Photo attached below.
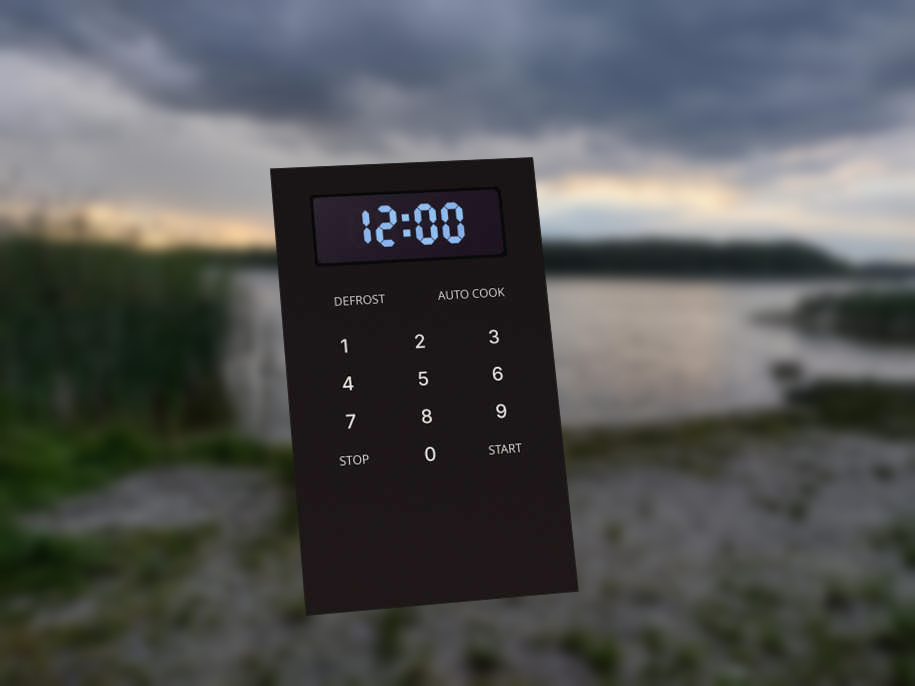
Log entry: h=12 m=0
